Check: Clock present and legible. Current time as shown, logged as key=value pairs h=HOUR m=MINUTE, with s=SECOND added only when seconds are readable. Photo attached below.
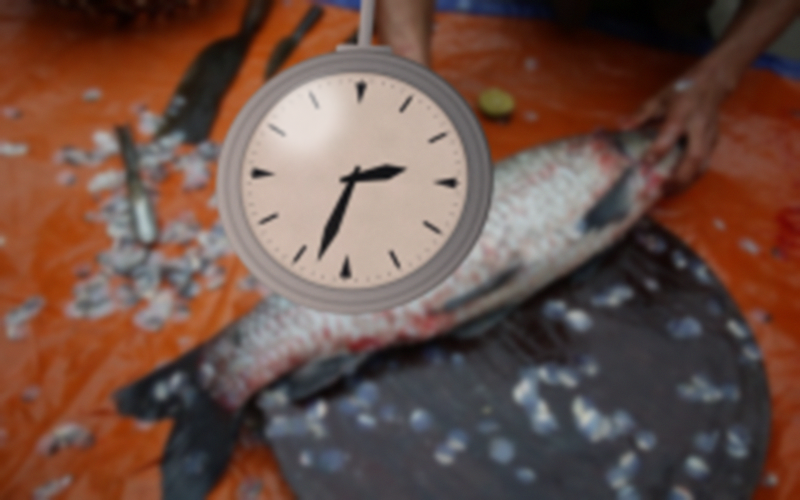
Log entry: h=2 m=33
